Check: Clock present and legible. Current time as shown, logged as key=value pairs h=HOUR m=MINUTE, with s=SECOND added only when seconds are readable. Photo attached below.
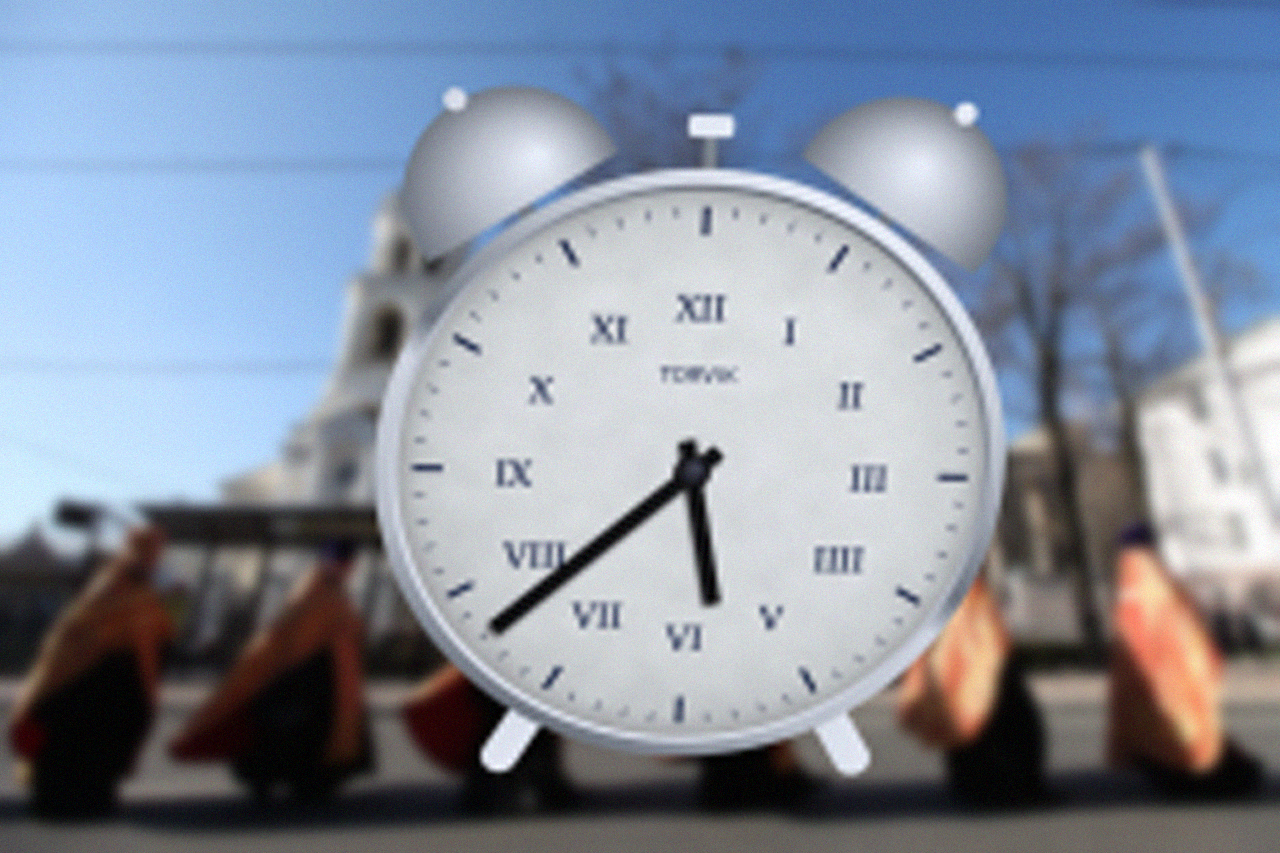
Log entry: h=5 m=38
